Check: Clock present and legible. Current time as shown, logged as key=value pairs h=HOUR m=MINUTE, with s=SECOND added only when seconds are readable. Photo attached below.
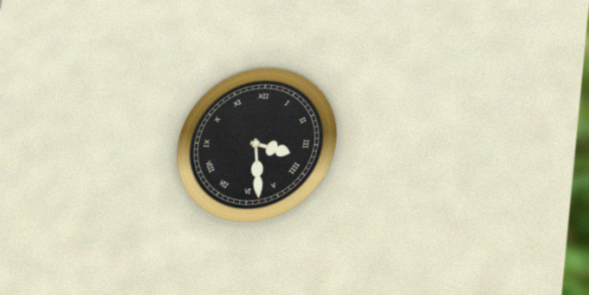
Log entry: h=3 m=28
